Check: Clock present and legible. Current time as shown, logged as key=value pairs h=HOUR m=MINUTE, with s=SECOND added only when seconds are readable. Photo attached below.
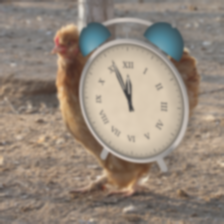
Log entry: h=11 m=56
